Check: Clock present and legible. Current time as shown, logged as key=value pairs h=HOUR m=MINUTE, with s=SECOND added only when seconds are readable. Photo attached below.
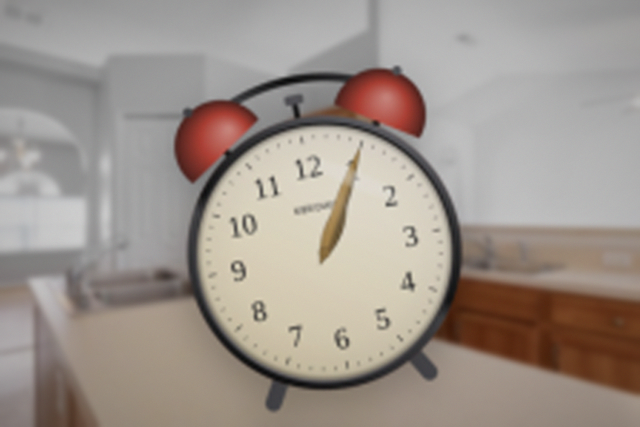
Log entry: h=1 m=5
